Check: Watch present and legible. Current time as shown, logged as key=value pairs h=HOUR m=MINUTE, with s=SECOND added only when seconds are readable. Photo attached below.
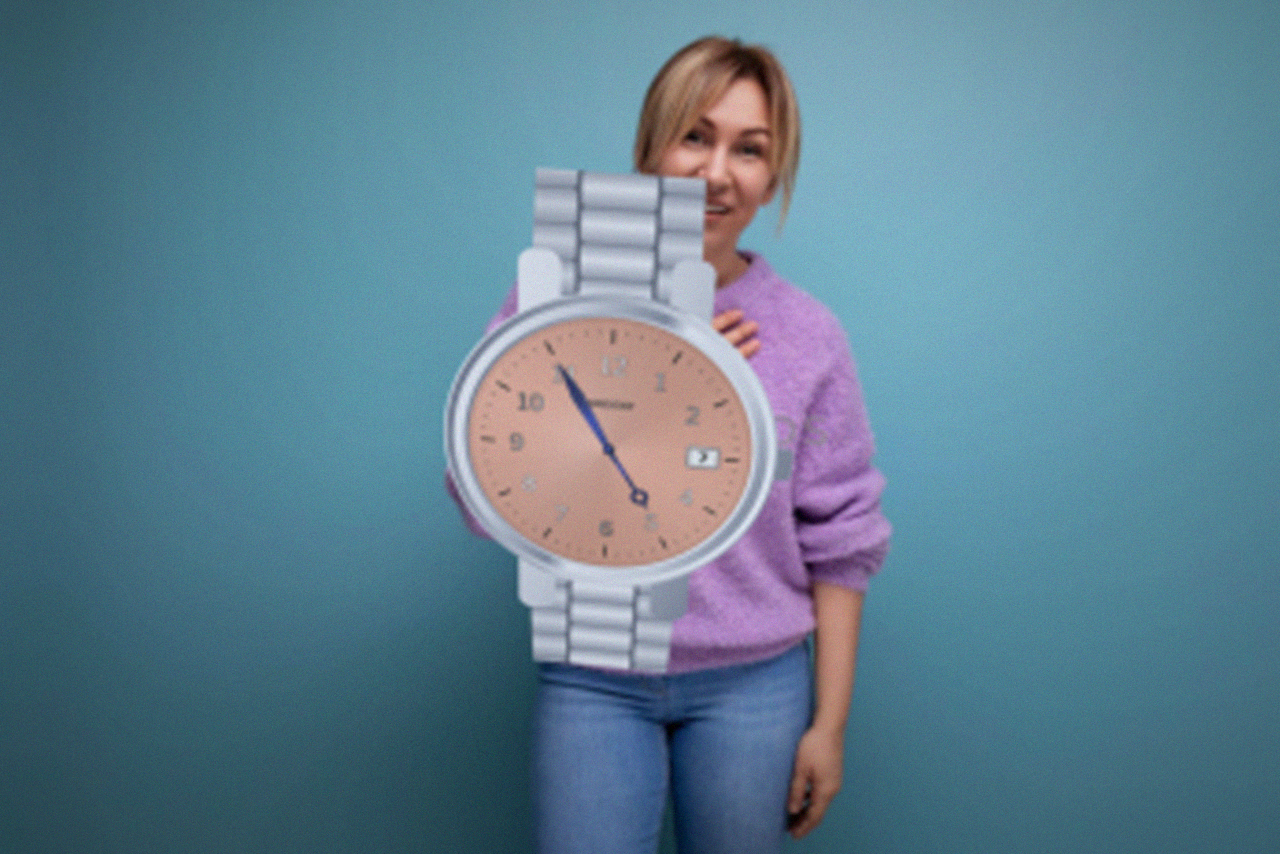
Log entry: h=4 m=55
